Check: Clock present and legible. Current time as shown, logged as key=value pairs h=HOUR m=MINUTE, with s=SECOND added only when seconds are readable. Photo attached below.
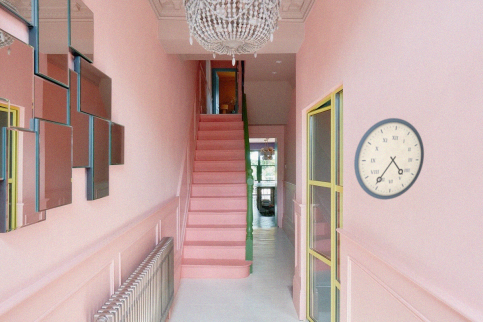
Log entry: h=4 m=36
